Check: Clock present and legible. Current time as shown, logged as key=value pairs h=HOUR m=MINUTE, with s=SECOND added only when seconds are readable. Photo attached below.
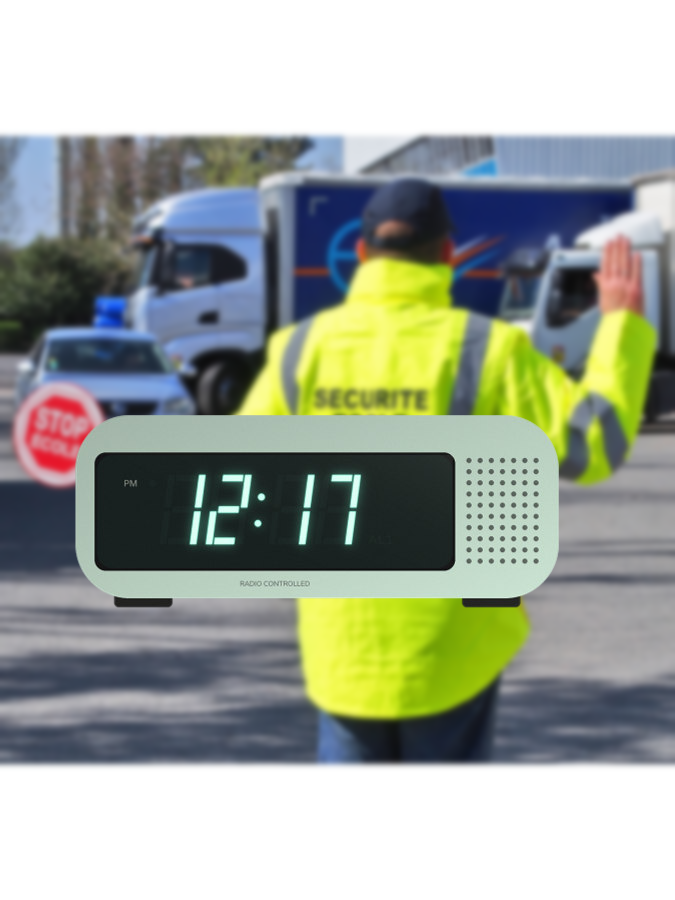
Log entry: h=12 m=17
